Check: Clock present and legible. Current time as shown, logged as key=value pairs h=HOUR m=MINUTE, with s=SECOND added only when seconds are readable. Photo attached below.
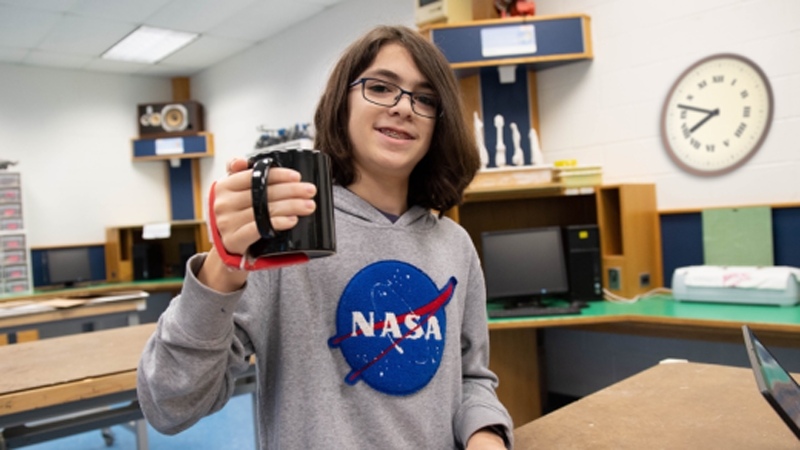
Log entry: h=7 m=47
